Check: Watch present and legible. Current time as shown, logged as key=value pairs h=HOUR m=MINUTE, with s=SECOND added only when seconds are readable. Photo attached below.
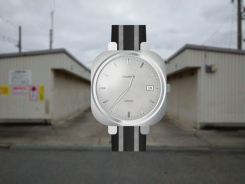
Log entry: h=12 m=37
